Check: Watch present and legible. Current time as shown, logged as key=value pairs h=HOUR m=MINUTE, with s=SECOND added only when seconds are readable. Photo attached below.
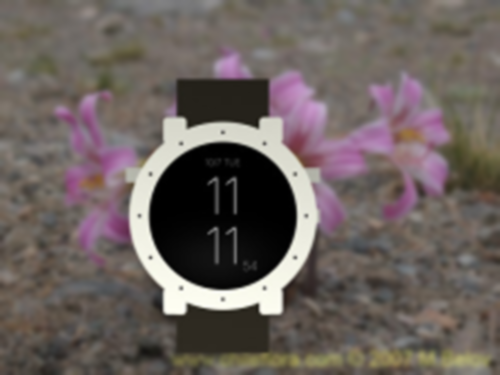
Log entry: h=11 m=11
